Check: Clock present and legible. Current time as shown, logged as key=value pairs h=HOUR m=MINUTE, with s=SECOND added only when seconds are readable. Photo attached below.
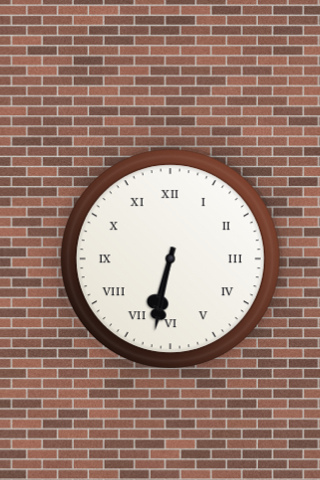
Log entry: h=6 m=32
